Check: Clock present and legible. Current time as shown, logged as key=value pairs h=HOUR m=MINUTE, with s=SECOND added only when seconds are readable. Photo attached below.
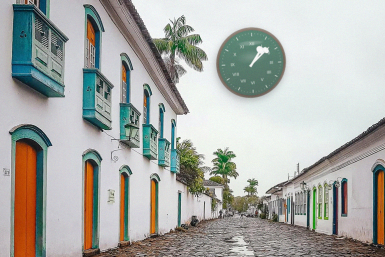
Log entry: h=1 m=8
